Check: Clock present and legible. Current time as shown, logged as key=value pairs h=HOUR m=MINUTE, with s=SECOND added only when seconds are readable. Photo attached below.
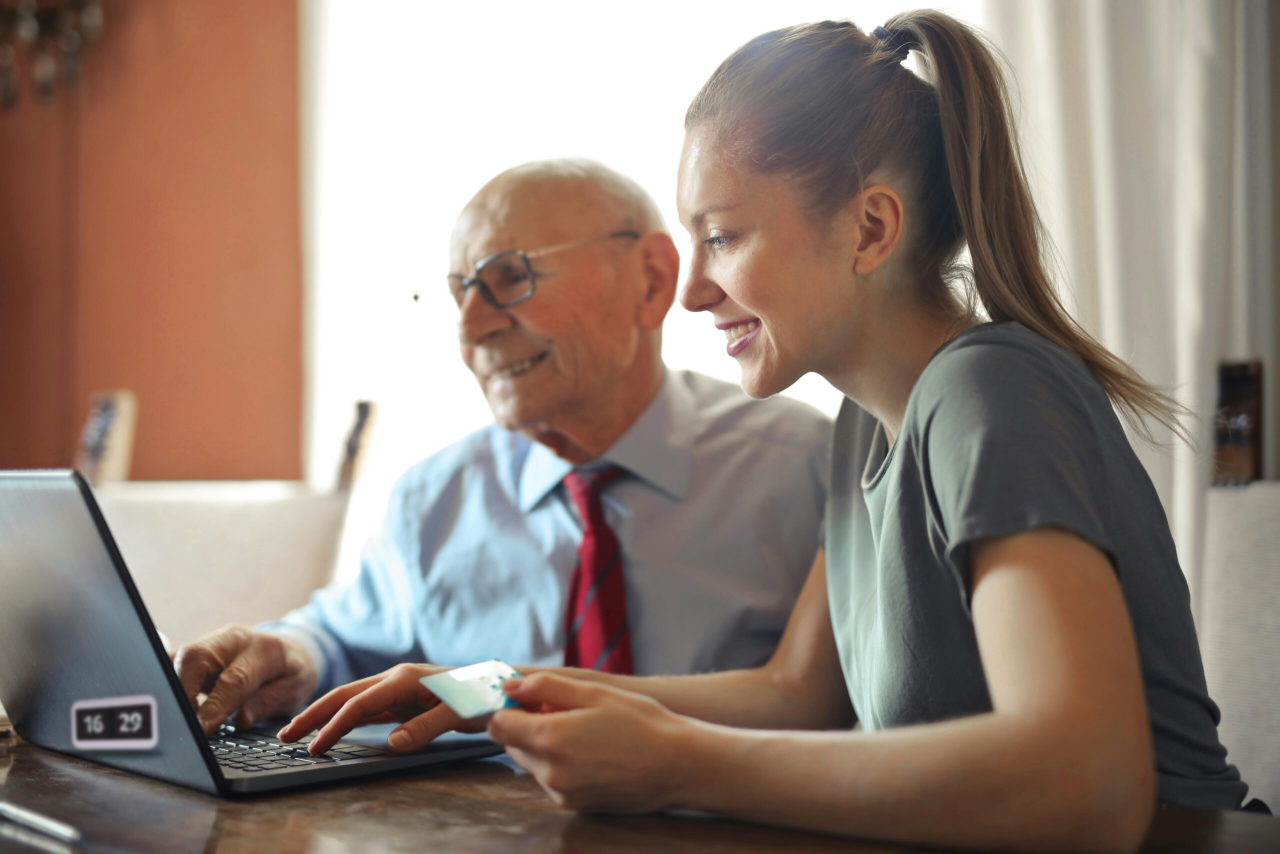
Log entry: h=16 m=29
